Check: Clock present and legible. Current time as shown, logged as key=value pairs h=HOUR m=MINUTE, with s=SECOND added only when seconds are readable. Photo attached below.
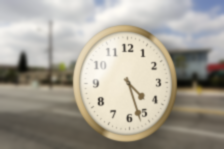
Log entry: h=4 m=27
